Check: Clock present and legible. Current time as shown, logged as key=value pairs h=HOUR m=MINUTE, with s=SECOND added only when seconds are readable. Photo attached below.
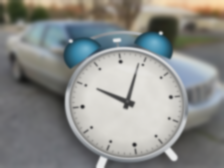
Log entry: h=10 m=4
